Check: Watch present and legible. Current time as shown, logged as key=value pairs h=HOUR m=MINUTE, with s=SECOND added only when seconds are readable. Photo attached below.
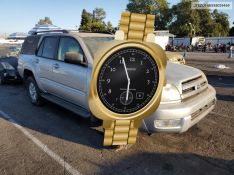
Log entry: h=5 m=56
